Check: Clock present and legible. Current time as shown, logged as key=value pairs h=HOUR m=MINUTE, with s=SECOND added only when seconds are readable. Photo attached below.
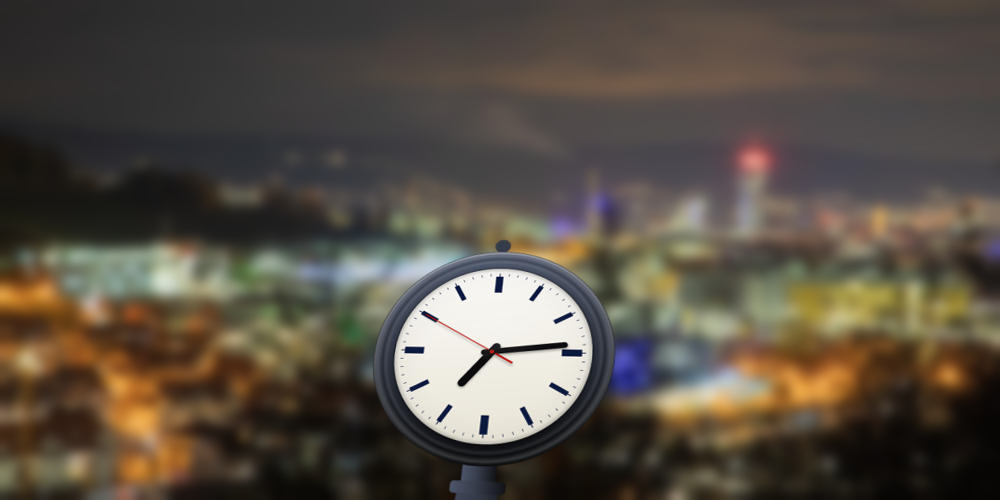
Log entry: h=7 m=13 s=50
